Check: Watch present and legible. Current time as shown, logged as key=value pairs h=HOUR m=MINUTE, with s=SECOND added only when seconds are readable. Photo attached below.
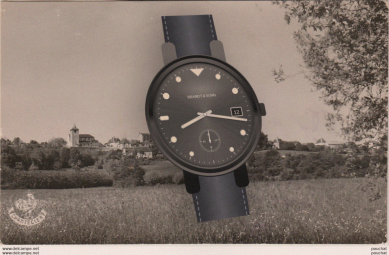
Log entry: h=8 m=17
